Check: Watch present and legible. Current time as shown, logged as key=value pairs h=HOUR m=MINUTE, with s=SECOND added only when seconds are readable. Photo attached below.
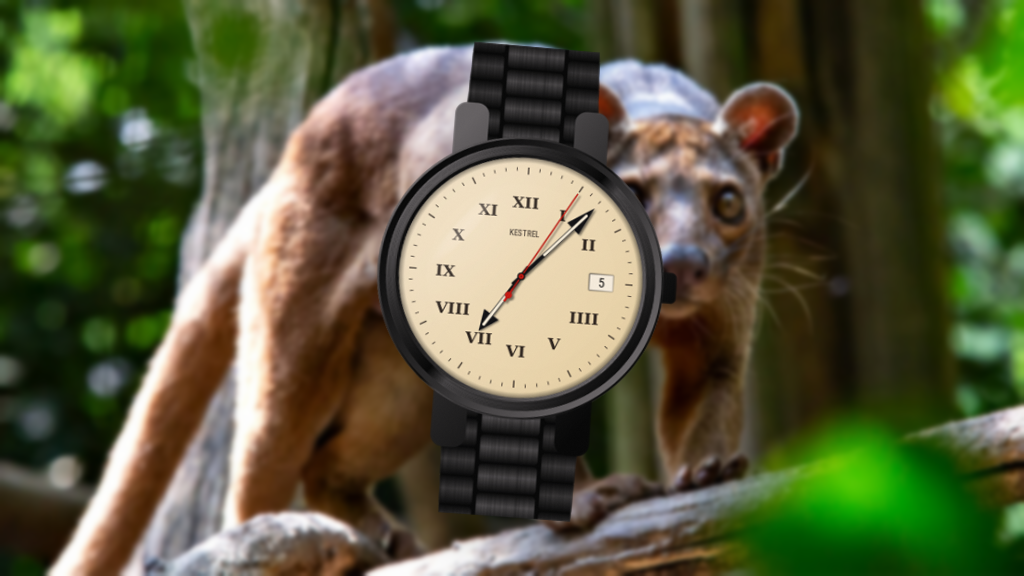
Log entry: h=7 m=7 s=5
